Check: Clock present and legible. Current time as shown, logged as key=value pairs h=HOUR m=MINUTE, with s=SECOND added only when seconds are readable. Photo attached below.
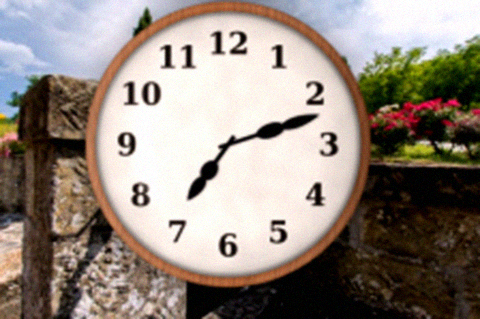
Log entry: h=7 m=12
